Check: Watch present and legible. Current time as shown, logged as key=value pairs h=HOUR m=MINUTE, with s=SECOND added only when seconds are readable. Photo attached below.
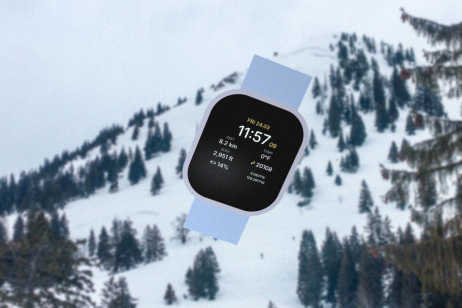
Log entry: h=11 m=57
